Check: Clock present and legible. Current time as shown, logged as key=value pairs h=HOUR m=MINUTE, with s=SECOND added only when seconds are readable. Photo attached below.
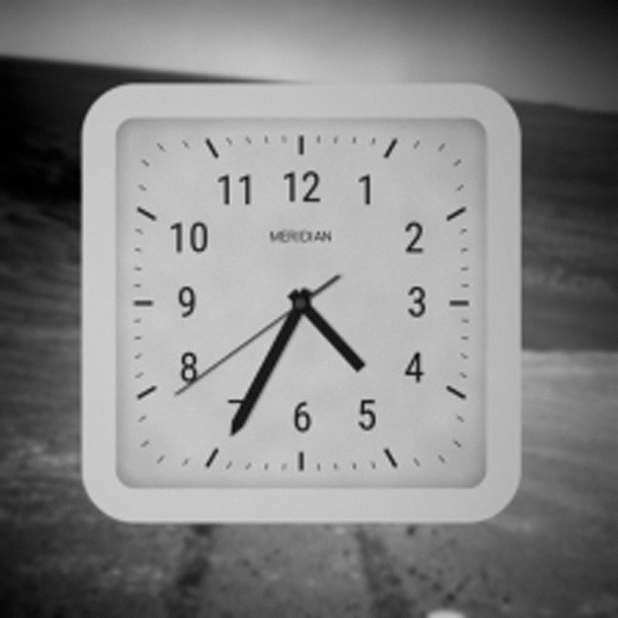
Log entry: h=4 m=34 s=39
